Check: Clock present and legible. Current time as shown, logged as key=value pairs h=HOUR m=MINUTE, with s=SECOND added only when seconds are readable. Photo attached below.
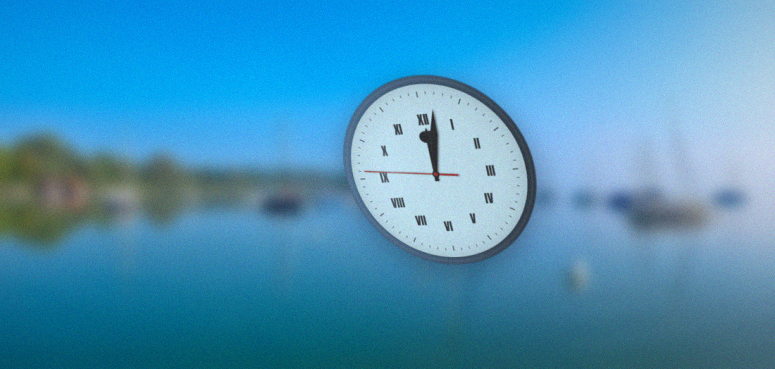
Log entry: h=12 m=1 s=46
